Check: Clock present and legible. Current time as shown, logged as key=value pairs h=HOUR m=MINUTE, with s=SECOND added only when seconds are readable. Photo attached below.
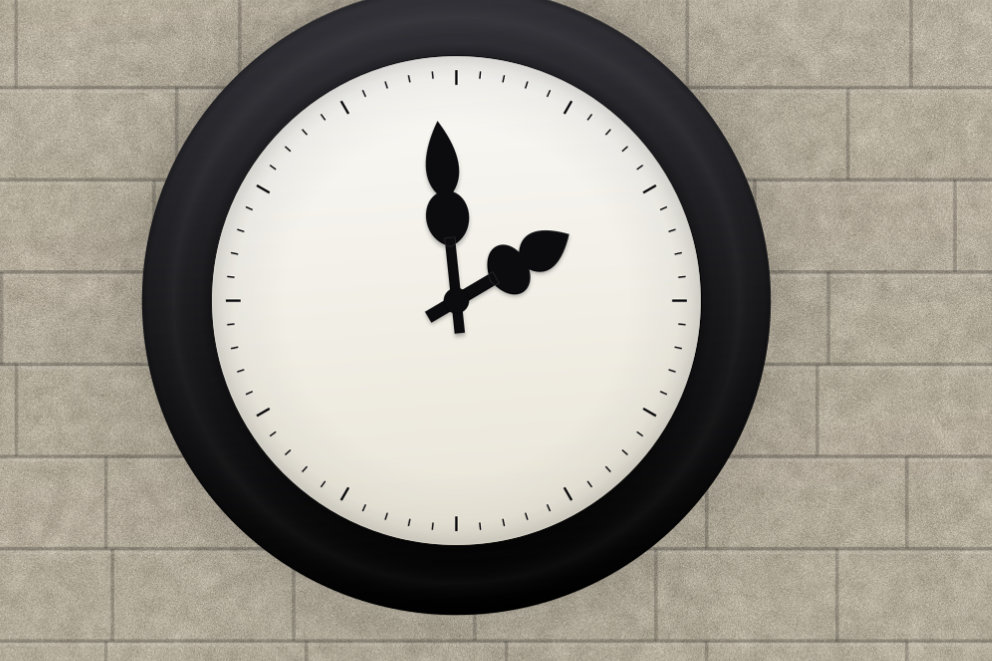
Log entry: h=1 m=59
